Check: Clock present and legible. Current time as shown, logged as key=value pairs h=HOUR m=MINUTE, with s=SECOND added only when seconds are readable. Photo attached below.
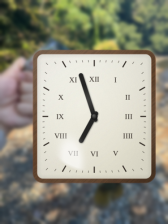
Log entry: h=6 m=57
